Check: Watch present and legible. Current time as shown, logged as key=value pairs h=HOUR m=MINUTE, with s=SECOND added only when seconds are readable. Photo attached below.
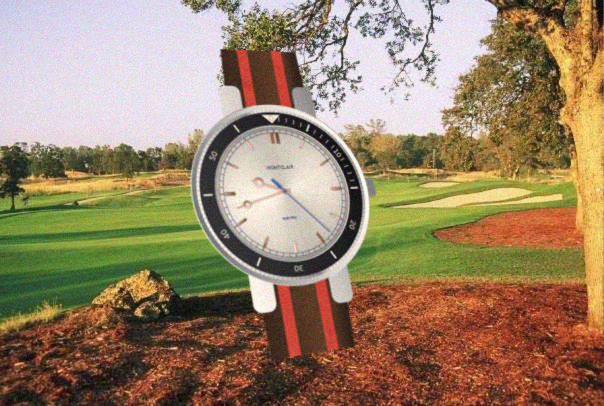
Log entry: h=9 m=42 s=23
